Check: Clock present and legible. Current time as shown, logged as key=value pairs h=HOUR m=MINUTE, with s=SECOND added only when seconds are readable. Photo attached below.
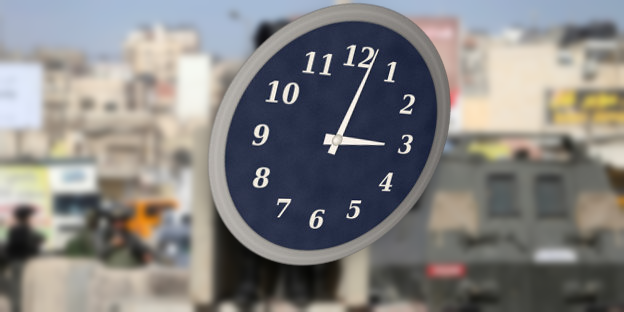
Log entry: h=3 m=2
